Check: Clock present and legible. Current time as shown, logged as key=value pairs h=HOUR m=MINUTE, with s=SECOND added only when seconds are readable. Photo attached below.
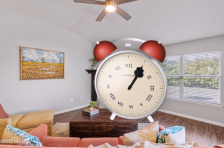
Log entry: h=1 m=5
